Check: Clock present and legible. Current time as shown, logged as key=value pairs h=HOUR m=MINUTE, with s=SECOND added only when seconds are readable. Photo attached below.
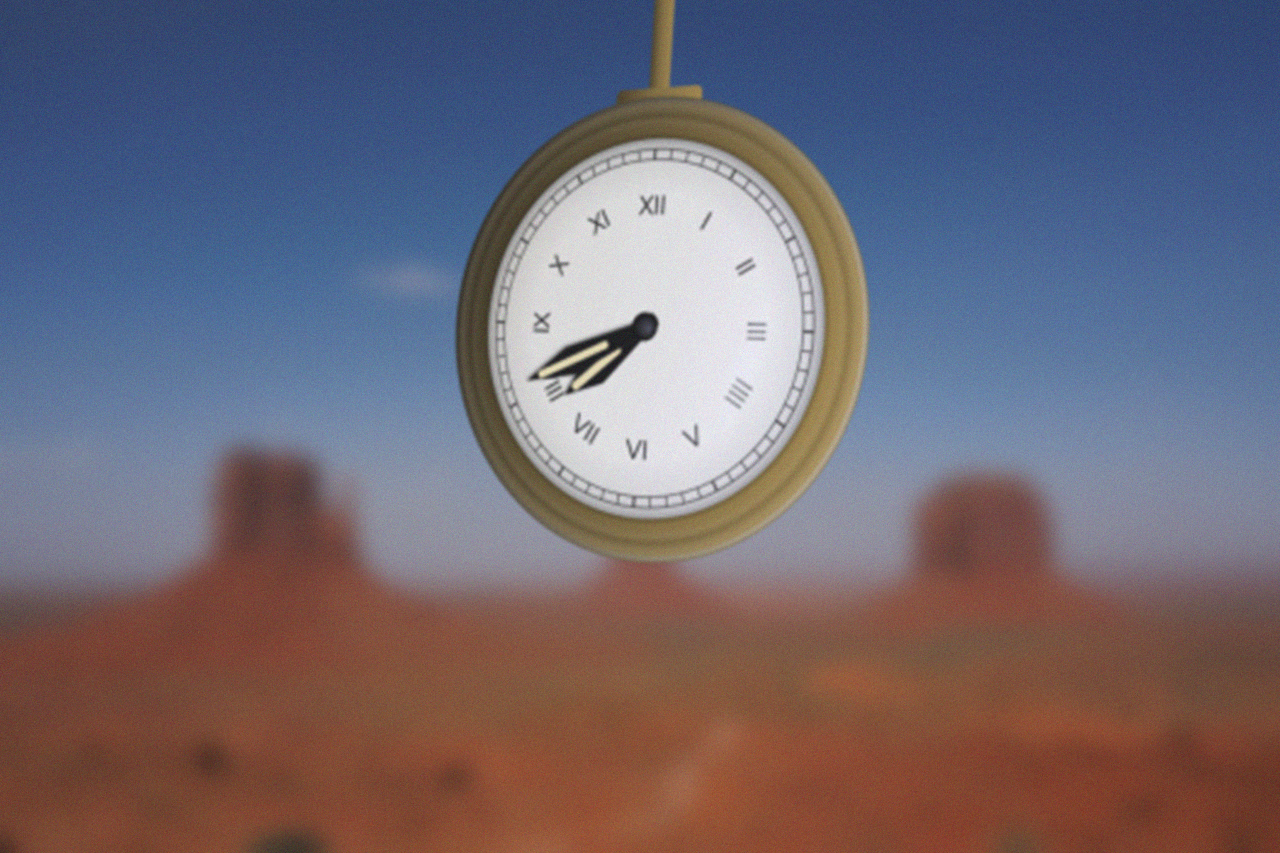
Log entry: h=7 m=41
